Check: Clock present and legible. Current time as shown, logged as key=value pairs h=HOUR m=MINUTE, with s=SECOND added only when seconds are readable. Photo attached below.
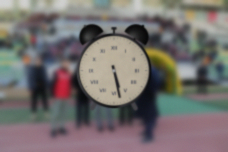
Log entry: h=5 m=28
